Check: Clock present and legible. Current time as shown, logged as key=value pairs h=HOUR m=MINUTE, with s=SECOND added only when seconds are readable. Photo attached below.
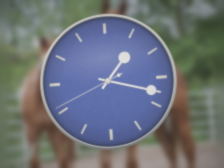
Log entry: h=1 m=17 s=41
